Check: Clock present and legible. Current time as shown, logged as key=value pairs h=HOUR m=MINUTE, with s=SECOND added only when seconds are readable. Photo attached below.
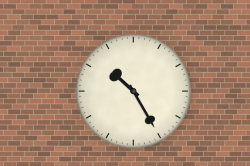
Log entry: h=10 m=25
